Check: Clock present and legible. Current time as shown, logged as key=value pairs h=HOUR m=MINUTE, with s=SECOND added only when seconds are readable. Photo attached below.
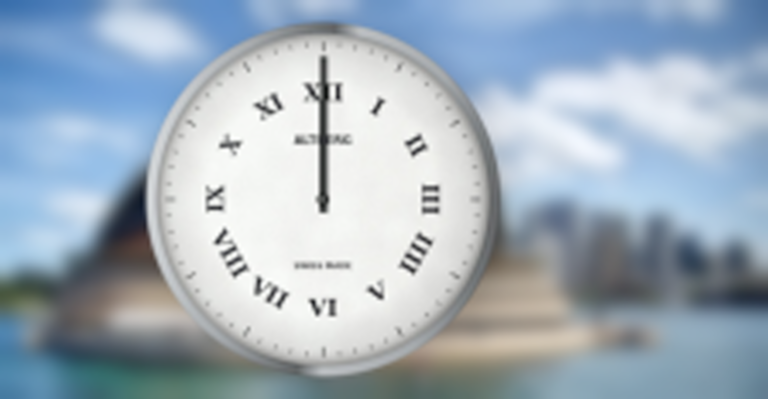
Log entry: h=12 m=0
